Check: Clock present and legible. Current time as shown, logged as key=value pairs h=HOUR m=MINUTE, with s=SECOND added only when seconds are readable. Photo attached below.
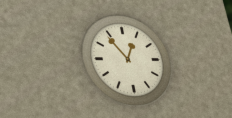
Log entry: h=12 m=54
